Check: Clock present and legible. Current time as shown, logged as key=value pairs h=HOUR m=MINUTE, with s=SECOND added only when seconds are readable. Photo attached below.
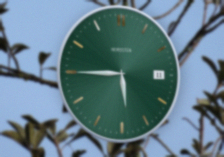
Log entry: h=5 m=45
